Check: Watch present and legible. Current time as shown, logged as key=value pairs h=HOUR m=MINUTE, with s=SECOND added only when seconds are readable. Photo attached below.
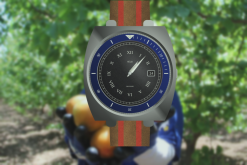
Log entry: h=1 m=7
